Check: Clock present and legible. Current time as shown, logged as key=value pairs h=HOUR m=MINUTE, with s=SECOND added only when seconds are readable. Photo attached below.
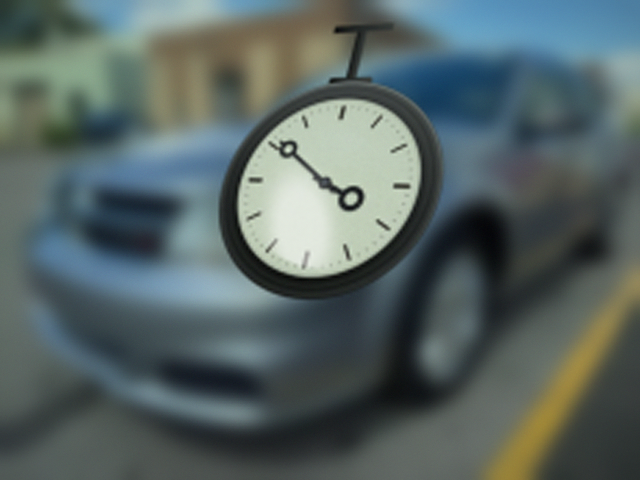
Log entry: h=3 m=51
